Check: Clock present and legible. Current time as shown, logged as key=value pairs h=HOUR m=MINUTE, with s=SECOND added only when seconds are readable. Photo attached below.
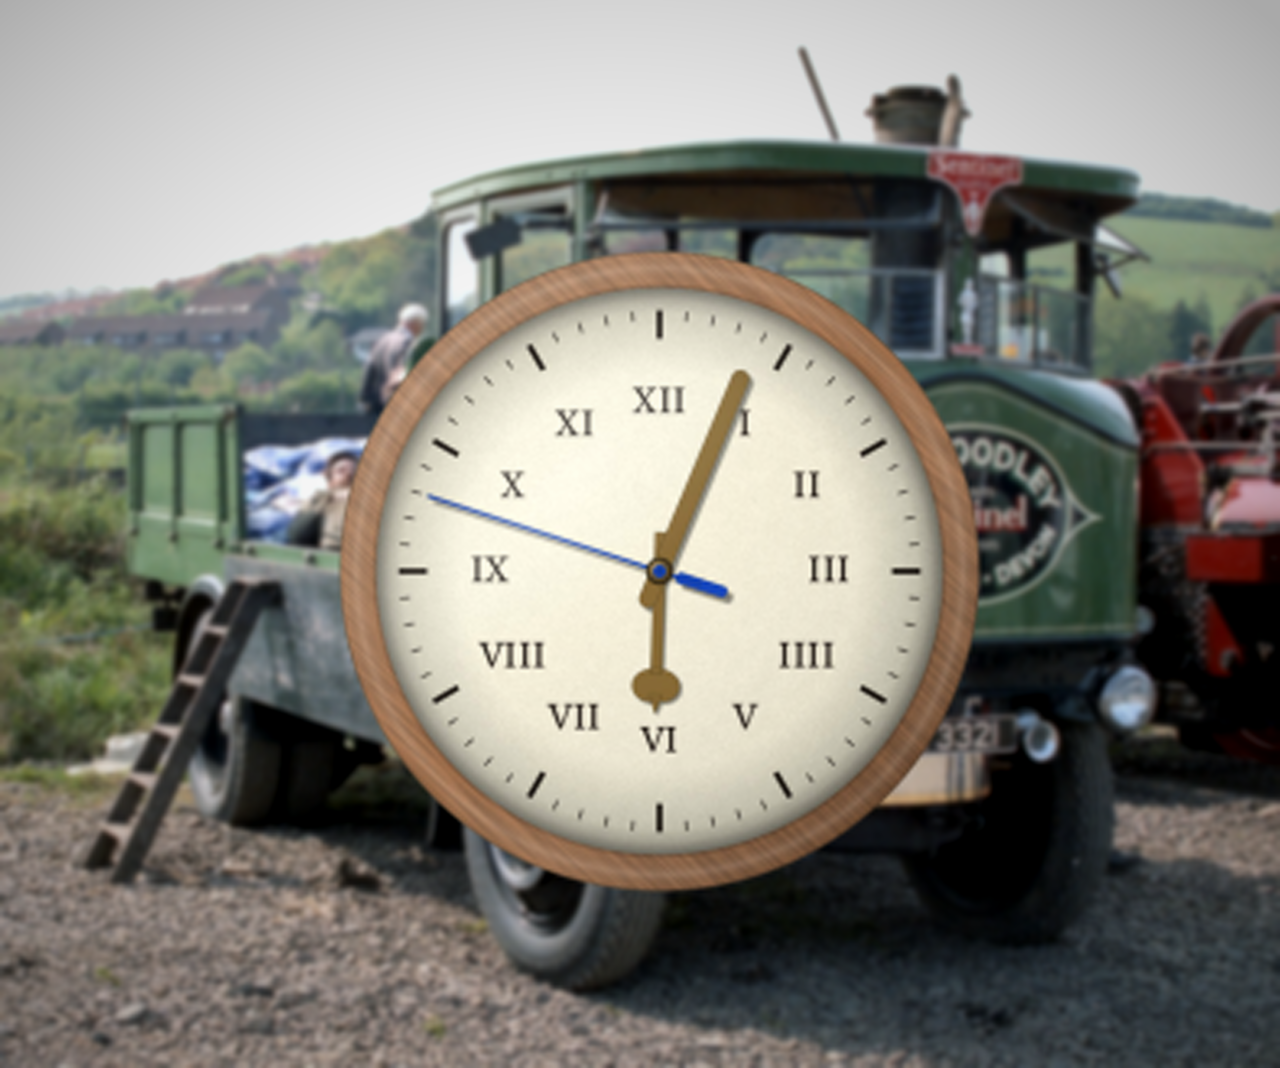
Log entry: h=6 m=3 s=48
